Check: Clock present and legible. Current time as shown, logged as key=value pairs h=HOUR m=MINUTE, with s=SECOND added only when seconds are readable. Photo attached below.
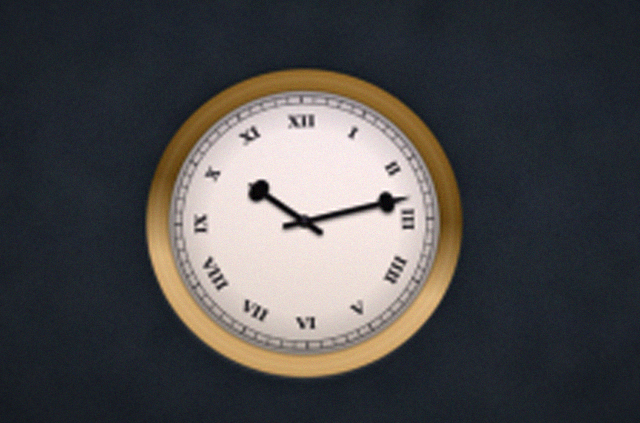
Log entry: h=10 m=13
